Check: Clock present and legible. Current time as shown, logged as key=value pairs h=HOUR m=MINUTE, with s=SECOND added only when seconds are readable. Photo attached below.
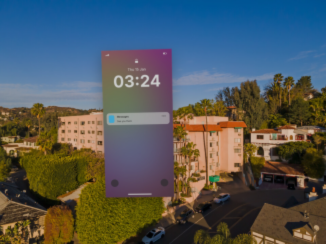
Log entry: h=3 m=24
